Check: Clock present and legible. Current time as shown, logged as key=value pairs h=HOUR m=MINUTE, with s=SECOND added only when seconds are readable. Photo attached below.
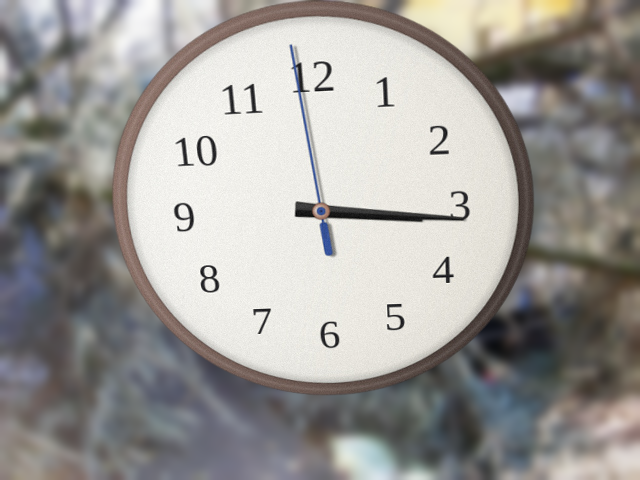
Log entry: h=3 m=15 s=59
